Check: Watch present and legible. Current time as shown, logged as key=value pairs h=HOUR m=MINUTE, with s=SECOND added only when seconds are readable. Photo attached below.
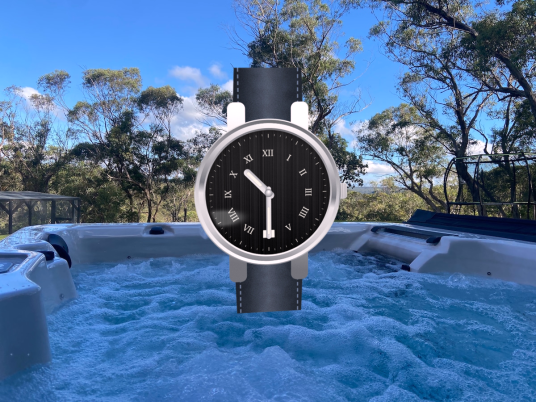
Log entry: h=10 m=30
